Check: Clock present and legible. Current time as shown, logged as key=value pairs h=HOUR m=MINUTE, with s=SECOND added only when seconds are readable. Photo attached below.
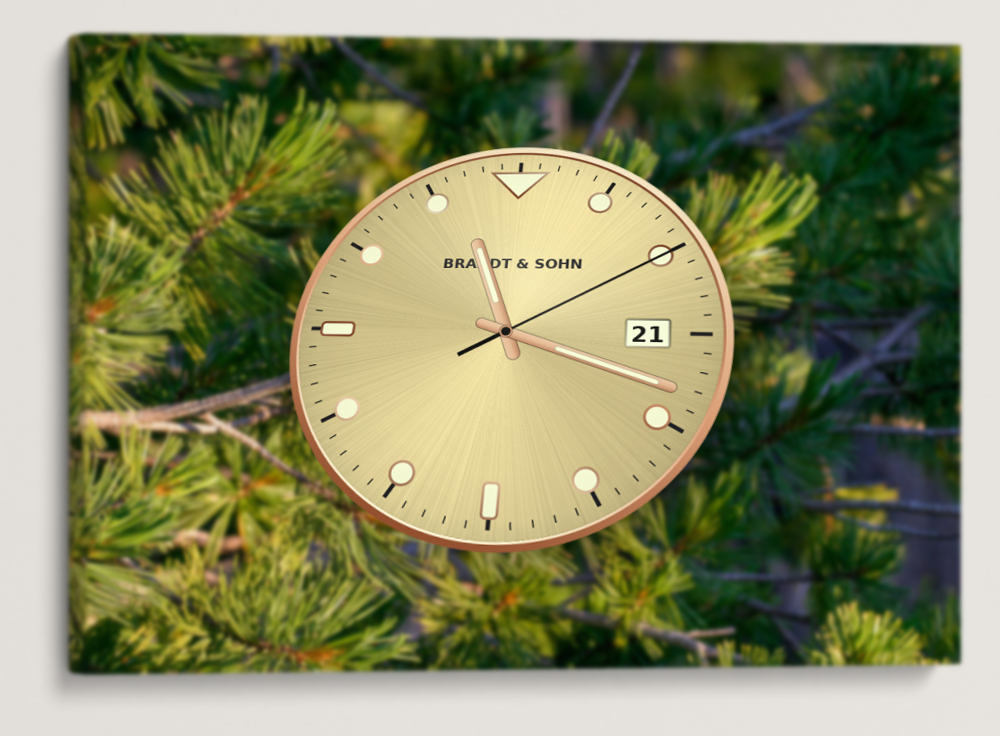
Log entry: h=11 m=18 s=10
